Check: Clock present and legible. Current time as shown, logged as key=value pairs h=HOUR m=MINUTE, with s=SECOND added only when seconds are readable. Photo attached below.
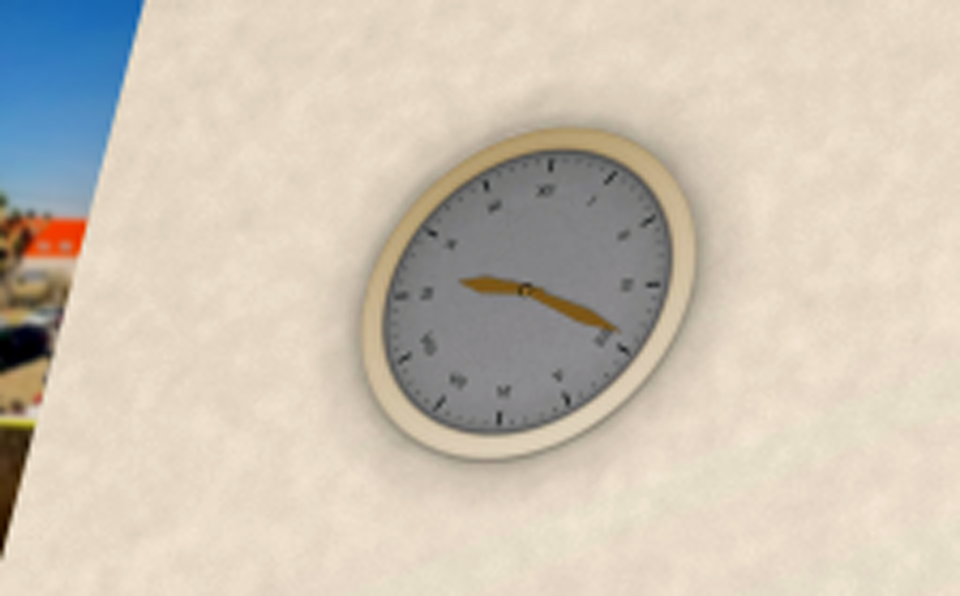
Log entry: h=9 m=19
